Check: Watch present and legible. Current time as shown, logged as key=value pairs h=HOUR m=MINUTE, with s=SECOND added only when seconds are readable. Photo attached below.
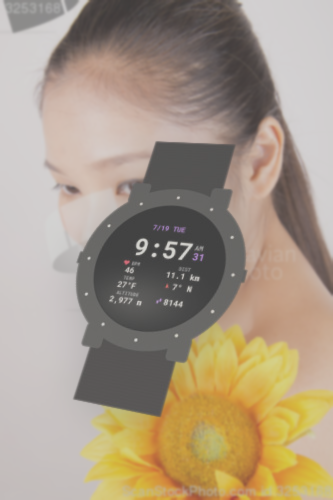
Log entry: h=9 m=57 s=31
